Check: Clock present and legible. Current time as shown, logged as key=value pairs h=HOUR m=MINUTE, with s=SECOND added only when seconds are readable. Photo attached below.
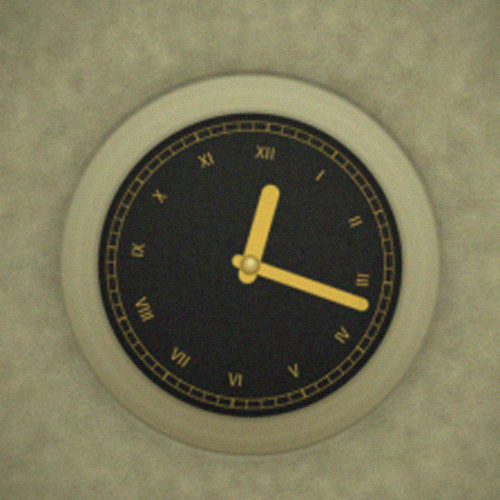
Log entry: h=12 m=17
